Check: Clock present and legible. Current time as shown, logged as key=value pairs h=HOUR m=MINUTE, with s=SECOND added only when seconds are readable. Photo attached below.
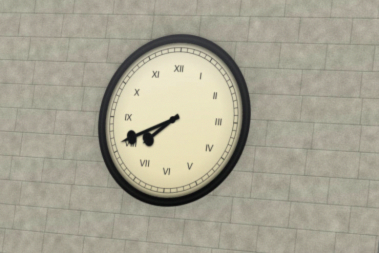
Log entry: h=7 m=41
